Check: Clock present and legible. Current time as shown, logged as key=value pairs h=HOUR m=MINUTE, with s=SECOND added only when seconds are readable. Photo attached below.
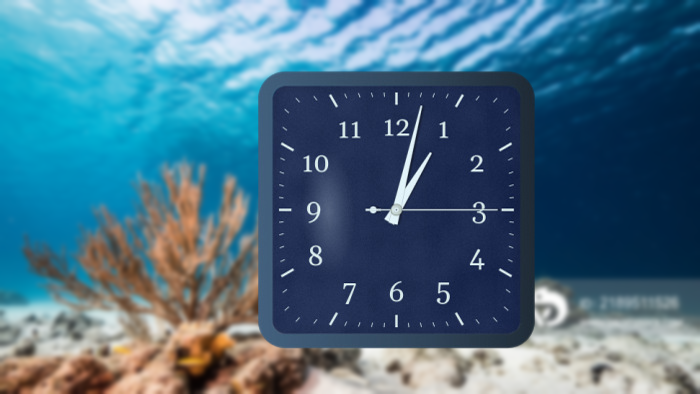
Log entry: h=1 m=2 s=15
